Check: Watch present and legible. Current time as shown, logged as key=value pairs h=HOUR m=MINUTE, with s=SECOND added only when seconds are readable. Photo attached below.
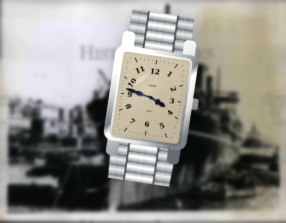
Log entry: h=3 m=47
